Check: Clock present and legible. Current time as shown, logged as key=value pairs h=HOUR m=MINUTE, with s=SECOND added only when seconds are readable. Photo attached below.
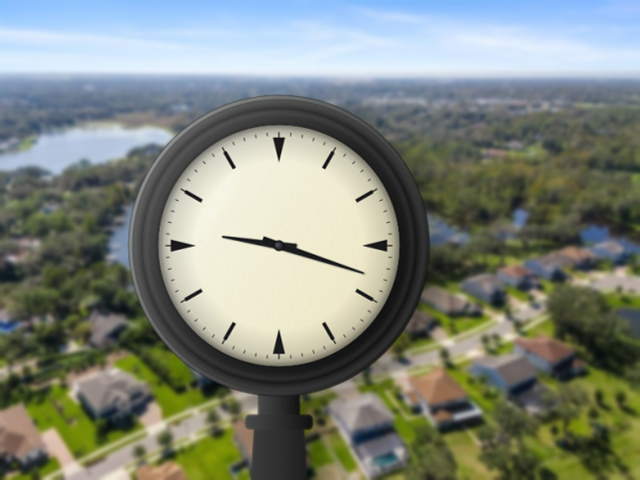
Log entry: h=9 m=18
